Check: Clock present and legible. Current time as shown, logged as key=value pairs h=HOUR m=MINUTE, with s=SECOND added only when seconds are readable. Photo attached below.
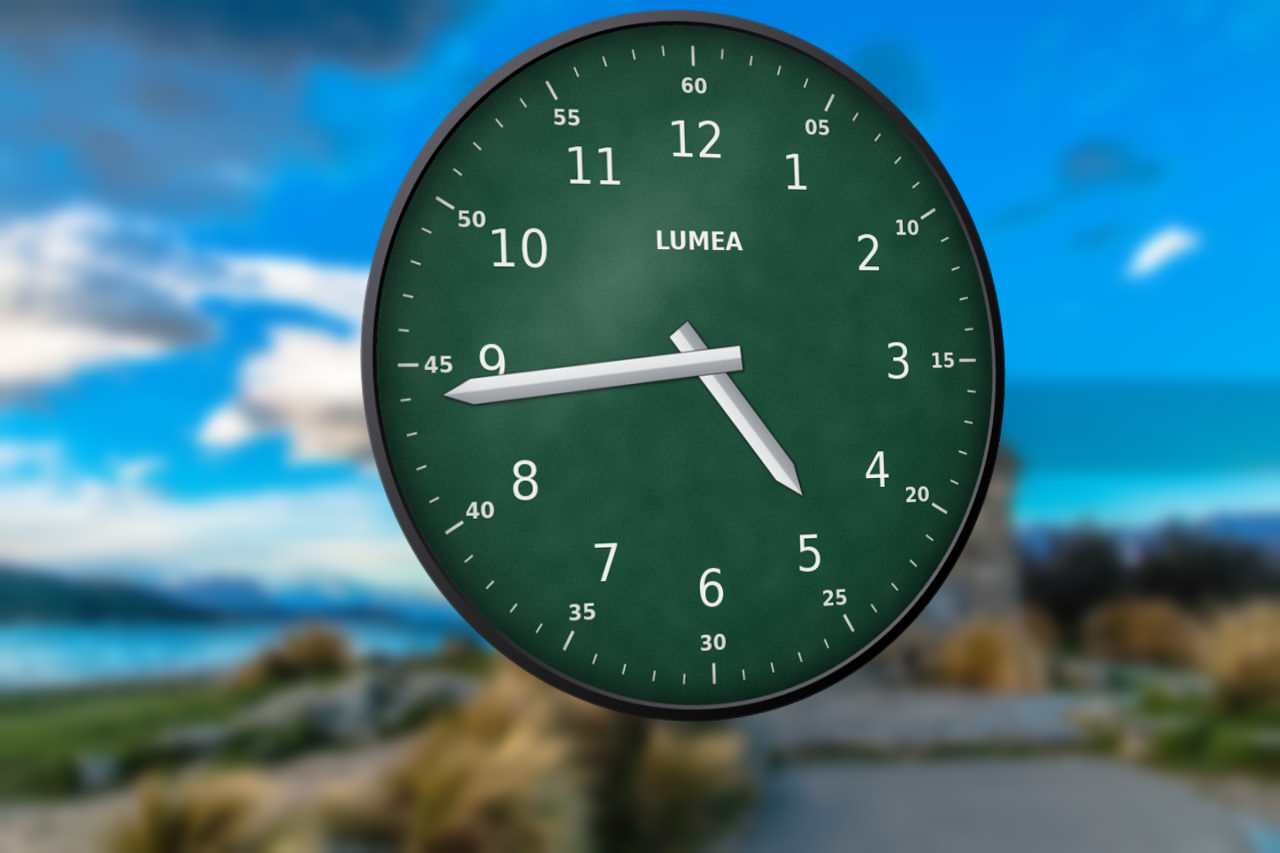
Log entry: h=4 m=44
